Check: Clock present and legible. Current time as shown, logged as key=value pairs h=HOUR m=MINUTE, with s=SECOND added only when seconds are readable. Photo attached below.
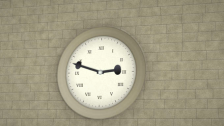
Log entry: h=2 m=48
